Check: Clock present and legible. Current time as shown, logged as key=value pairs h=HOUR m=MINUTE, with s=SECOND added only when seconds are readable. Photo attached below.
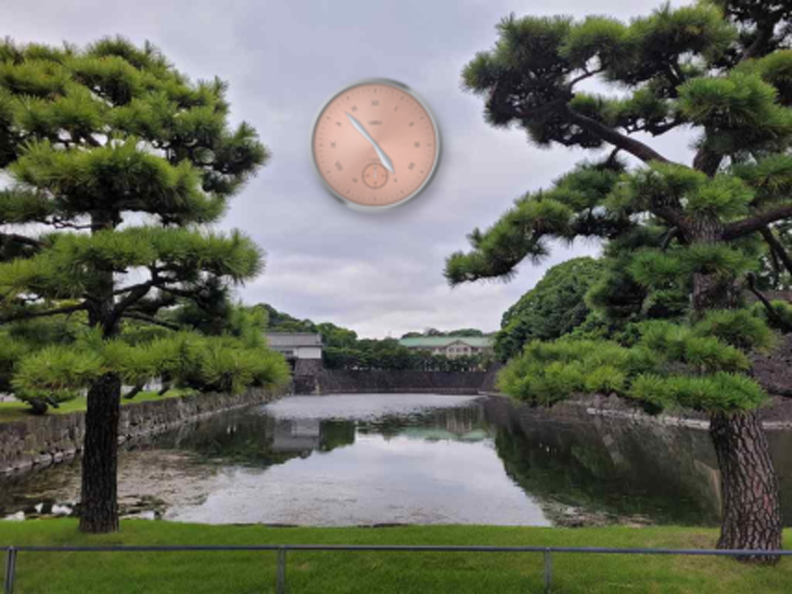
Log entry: h=4 m=53
